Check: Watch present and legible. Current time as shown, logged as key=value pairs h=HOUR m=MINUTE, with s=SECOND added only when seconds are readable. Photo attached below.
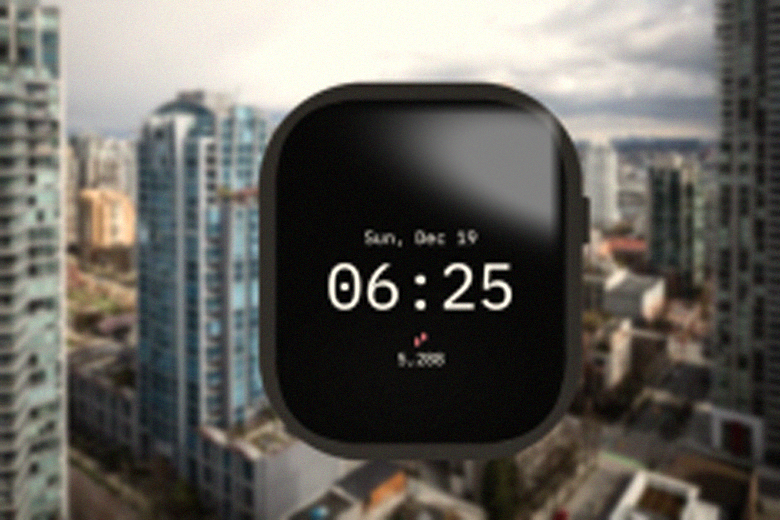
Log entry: h=6 m=25
